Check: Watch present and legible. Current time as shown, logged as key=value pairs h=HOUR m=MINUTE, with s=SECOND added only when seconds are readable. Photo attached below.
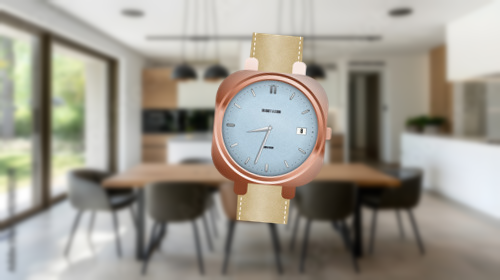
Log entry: h=8 m=33
